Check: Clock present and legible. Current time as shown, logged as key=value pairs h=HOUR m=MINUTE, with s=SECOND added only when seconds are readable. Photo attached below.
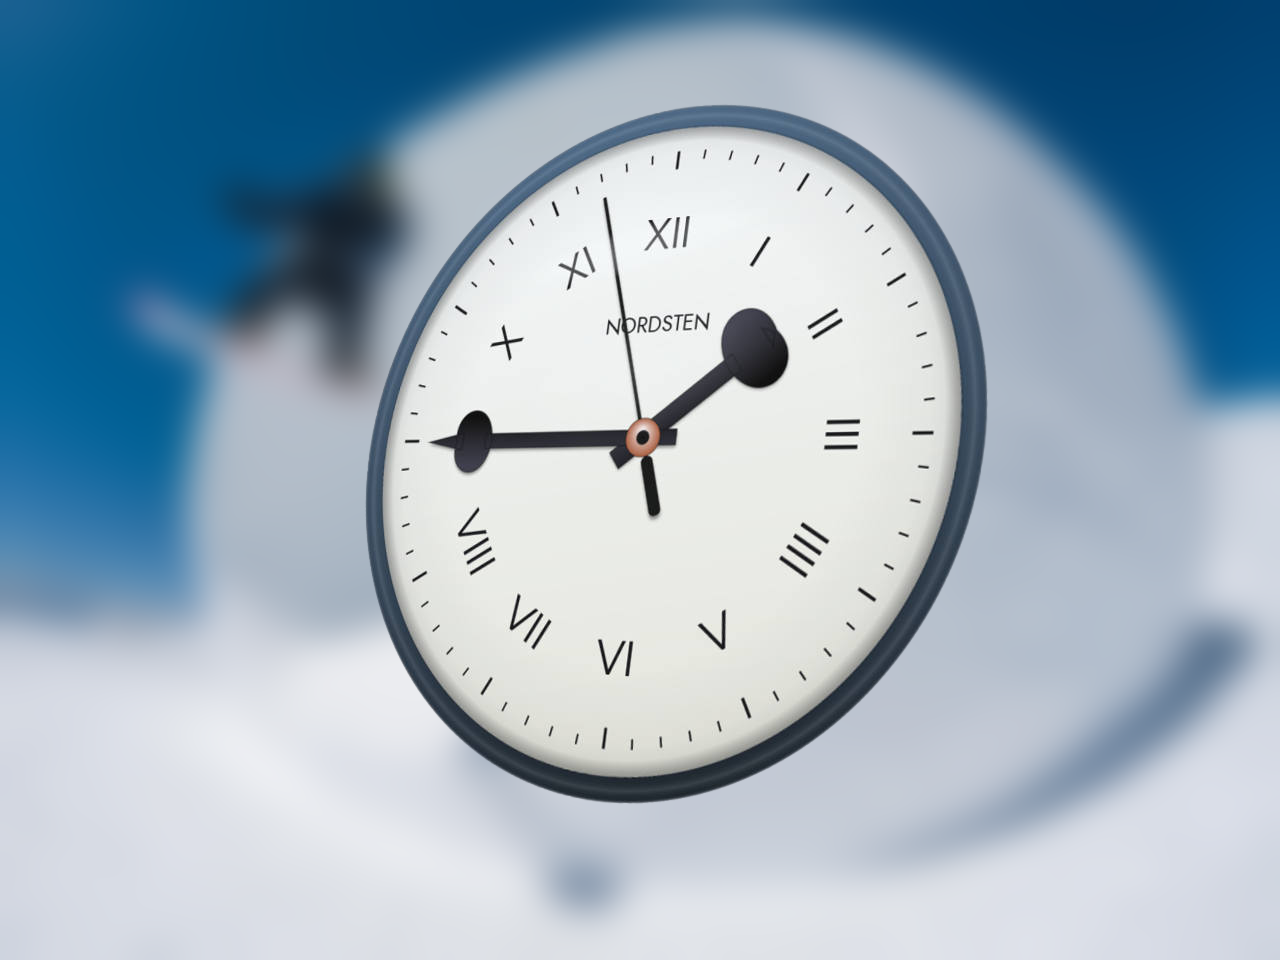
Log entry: h=1 m=44 s=57
